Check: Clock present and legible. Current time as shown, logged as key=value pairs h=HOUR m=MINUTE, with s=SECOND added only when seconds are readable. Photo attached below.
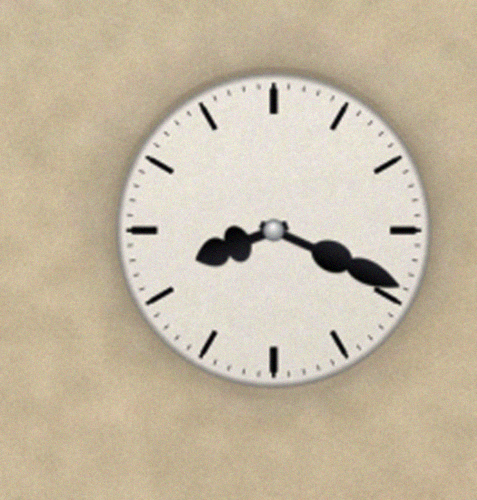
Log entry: h=8 m=19
